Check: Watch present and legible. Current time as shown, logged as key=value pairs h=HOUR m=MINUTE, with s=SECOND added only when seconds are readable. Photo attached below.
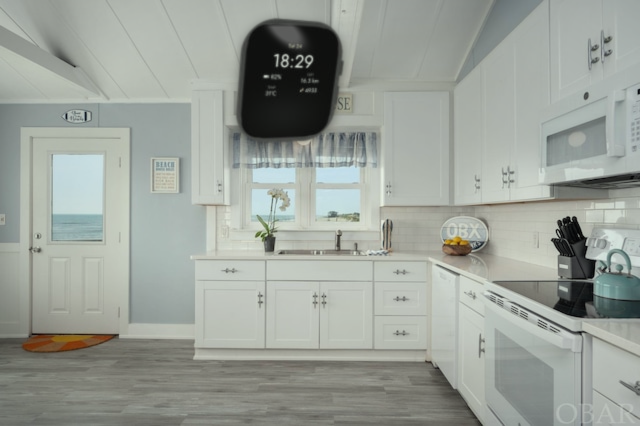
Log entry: h=18 m=29
